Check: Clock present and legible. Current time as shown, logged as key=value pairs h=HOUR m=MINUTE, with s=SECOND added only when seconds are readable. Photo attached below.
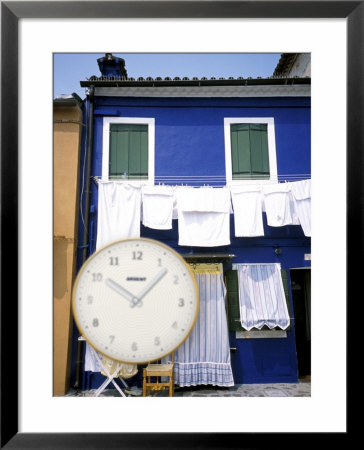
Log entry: h=10 m=7
